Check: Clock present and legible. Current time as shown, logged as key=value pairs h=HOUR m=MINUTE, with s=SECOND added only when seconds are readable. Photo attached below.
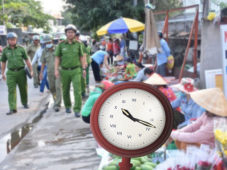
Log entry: h=10 m=18
